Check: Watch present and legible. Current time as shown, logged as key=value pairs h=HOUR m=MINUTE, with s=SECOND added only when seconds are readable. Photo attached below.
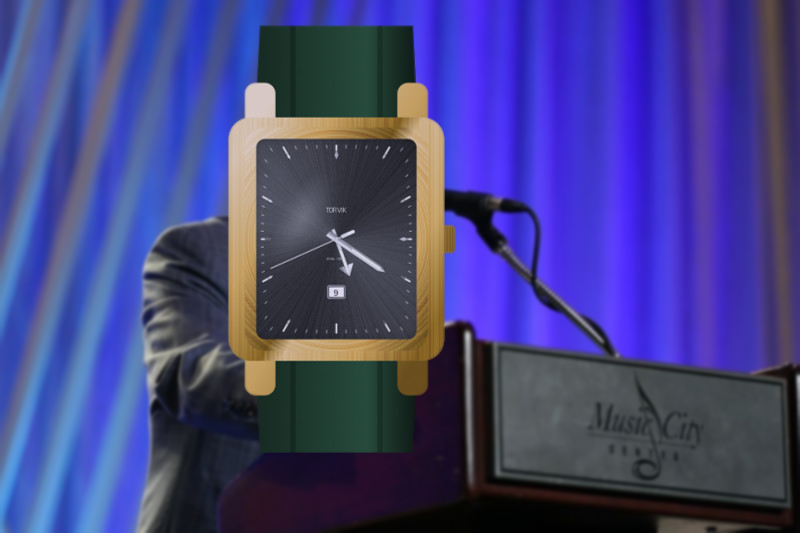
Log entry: h=5 m=20 s=41
